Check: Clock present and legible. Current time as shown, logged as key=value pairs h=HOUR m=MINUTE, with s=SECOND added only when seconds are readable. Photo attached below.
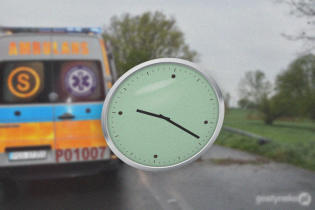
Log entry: h=9 m=19
